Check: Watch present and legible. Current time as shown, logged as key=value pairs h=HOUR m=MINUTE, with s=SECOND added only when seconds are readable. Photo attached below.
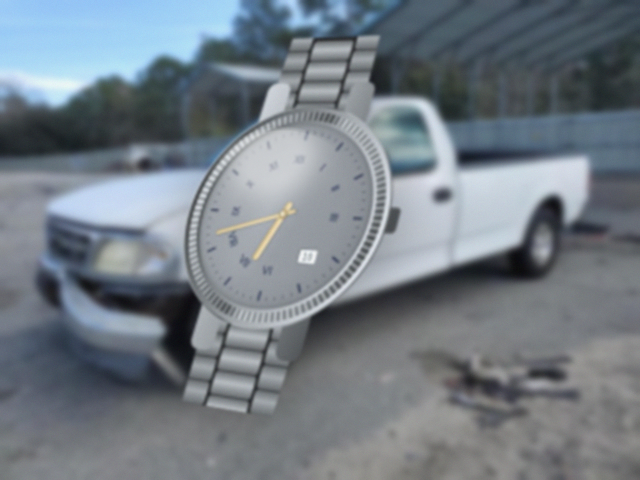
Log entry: h=6 m=42
